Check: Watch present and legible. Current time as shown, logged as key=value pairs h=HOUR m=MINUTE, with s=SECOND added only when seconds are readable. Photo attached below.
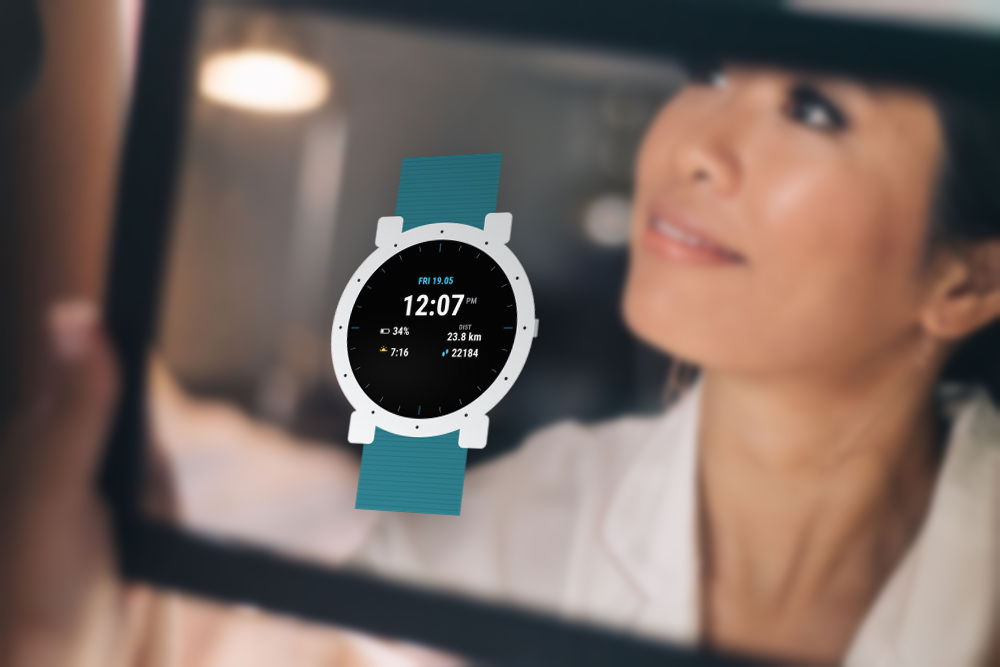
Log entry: h=12 m=7
